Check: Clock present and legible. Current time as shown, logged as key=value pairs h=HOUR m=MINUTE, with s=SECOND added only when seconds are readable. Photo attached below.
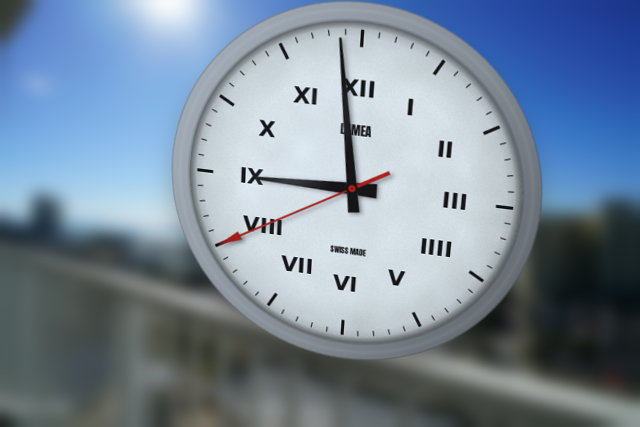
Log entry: h=8 m=58 s=40
